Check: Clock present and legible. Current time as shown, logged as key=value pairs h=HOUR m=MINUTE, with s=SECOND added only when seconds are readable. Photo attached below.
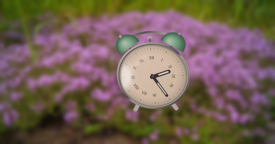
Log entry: h=2 m=25
